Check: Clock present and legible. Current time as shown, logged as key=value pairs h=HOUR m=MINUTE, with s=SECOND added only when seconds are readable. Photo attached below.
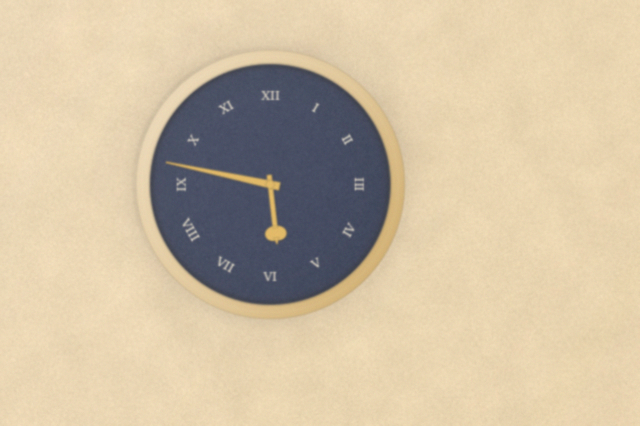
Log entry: h=5 m=47
